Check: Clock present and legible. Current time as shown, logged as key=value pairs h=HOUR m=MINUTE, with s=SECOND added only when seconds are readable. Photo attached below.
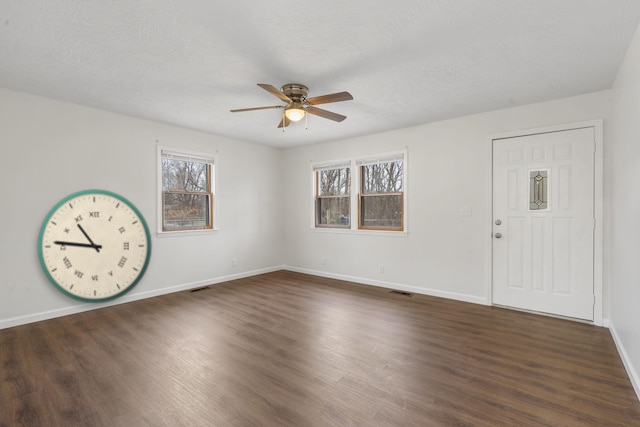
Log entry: h=10 m=46
